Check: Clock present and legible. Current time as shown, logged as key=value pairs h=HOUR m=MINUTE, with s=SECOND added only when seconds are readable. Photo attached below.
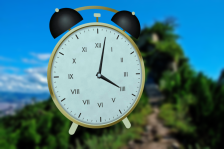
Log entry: h=4 m=2
